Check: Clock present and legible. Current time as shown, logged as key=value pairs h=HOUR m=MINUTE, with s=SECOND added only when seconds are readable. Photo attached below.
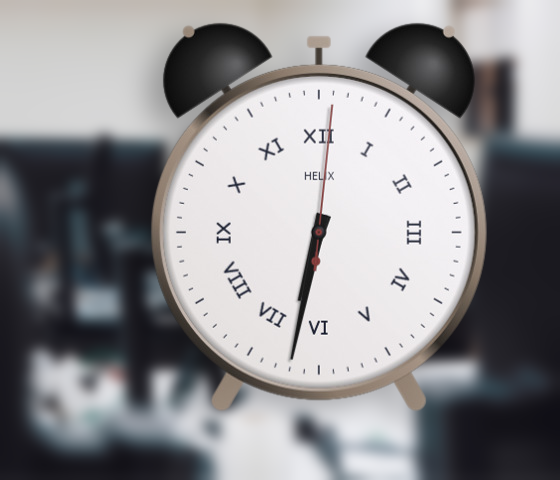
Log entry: h=6 m=32 s=1
